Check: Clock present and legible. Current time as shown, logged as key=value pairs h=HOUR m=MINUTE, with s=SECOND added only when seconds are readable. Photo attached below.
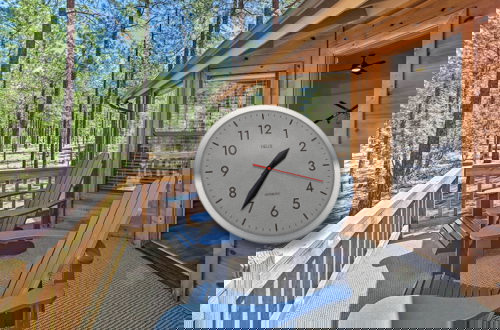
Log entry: h=1 m=36 s=18
